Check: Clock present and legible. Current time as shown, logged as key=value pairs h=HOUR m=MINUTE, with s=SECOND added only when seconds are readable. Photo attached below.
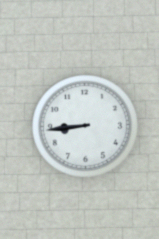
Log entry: h=8 m=44
